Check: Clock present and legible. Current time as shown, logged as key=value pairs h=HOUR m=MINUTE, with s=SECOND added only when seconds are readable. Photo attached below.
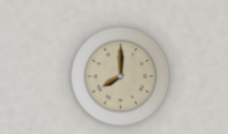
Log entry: h=8 m=0
